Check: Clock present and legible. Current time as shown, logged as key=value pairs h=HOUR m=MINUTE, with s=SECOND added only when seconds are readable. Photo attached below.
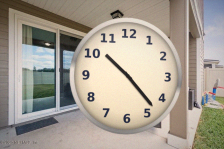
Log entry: h=10 m=23
